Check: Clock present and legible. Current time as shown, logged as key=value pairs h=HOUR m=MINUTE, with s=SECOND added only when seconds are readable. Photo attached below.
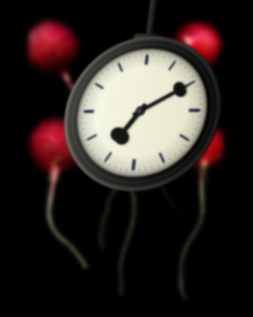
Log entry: h=7 m=10
